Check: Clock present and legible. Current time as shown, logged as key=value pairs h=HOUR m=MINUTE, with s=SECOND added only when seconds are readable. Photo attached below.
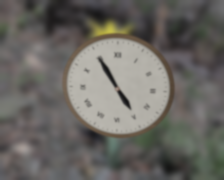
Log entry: h=4 m=55
